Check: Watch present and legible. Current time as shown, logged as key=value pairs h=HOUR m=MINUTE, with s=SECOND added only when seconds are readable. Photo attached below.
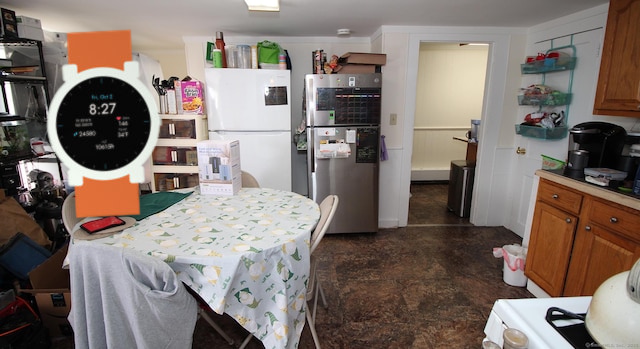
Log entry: h=8 m=27
